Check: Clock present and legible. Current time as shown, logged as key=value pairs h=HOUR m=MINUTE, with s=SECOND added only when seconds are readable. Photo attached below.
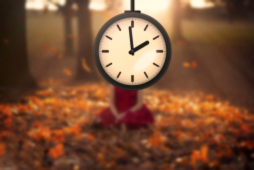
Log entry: h=1 m=59
